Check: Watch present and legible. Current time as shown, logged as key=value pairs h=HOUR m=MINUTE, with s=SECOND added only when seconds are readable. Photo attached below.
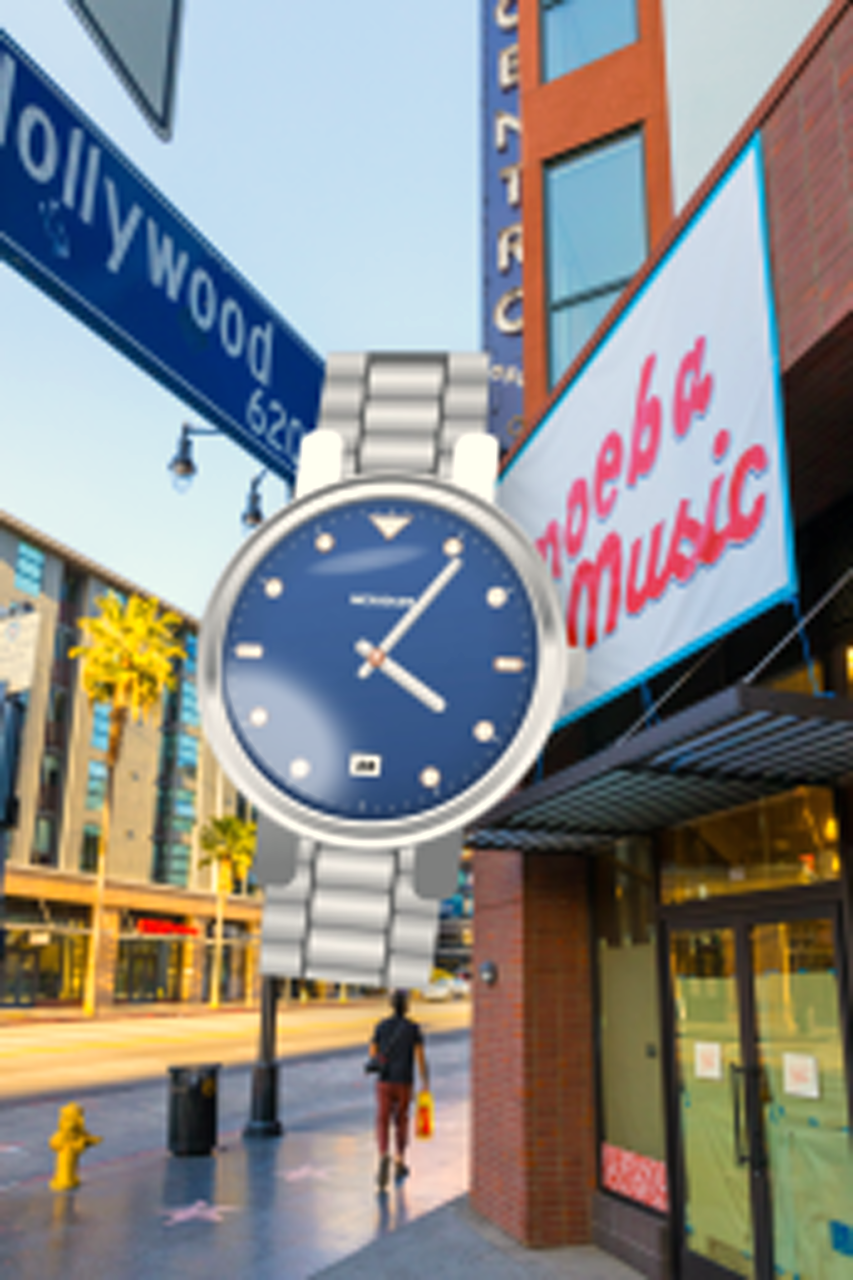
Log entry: h=4 m=6
